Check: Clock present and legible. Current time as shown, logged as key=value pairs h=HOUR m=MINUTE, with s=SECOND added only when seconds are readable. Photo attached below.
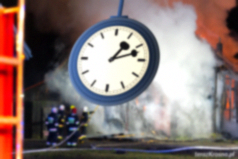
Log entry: h=1 m=12
